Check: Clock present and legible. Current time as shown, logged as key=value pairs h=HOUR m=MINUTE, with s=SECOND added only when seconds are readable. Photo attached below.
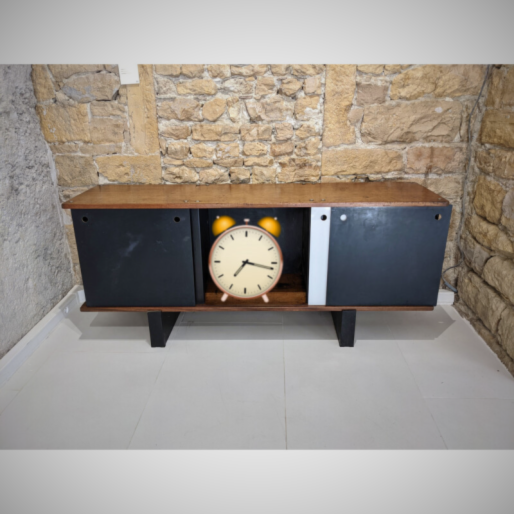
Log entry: h=7 m=17
